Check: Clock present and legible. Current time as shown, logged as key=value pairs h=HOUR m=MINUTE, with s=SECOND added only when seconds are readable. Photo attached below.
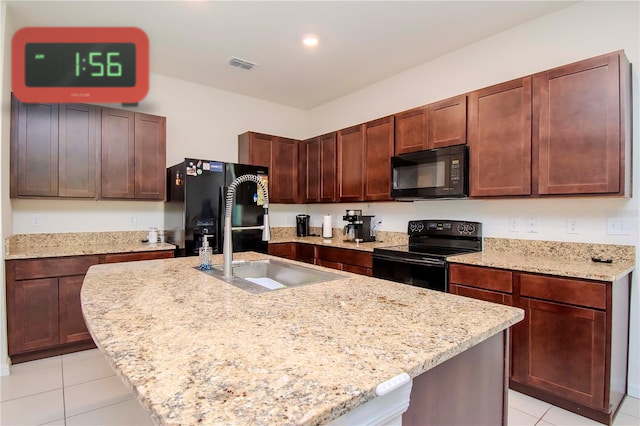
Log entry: h=1 m=56
